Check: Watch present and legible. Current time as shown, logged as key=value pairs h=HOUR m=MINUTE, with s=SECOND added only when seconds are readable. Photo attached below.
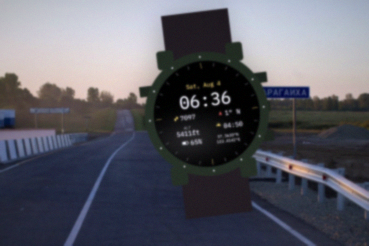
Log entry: h=6 m=36
